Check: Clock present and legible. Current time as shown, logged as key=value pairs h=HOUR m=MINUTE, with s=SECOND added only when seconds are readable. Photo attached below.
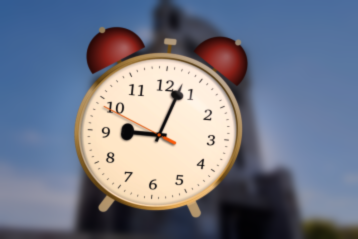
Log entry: h=9 m=2 s=49
